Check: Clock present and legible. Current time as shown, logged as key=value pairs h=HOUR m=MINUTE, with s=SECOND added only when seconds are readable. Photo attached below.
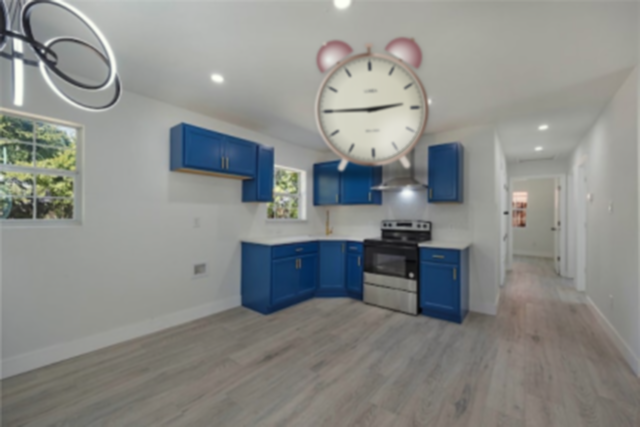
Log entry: h=2 m=45
